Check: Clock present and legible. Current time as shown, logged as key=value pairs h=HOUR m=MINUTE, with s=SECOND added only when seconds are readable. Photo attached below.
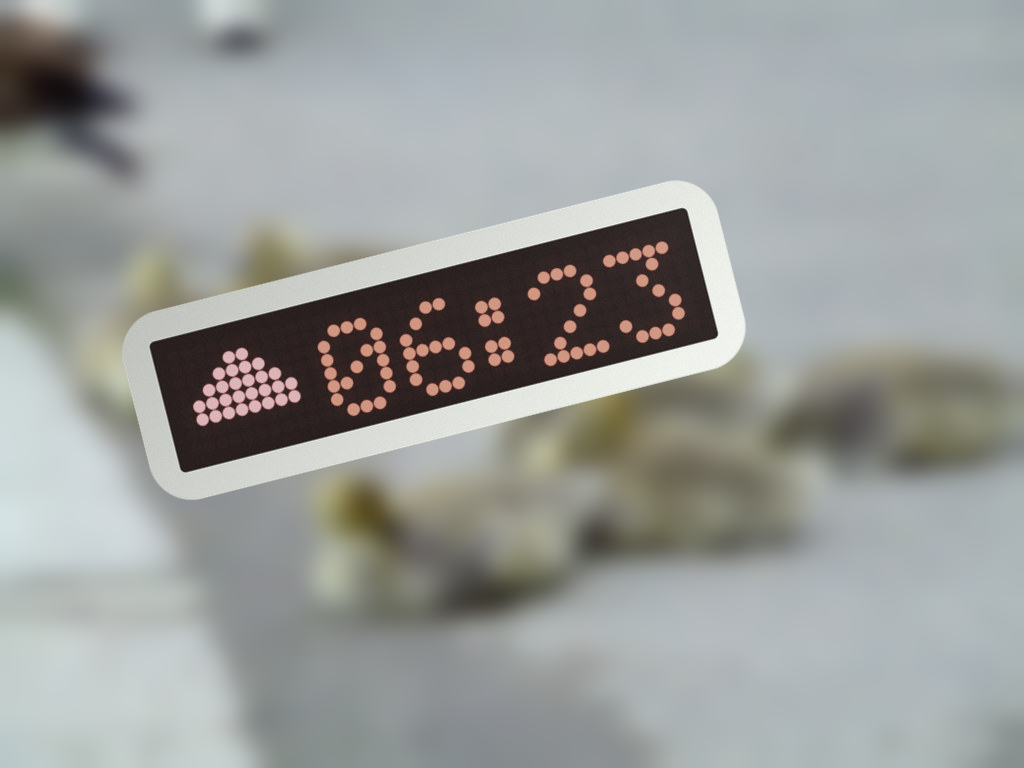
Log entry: h=6 m=23
